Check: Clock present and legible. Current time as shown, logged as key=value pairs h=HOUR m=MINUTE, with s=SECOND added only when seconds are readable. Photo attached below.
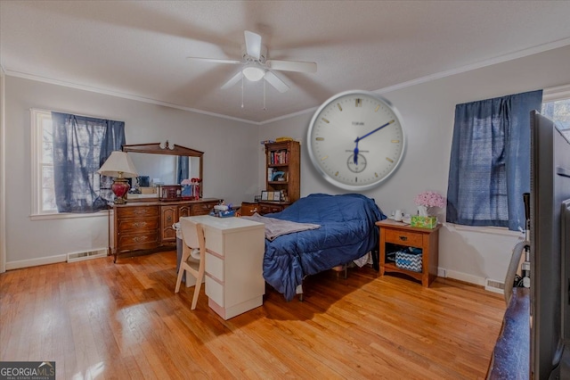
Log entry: h=6 m=10
